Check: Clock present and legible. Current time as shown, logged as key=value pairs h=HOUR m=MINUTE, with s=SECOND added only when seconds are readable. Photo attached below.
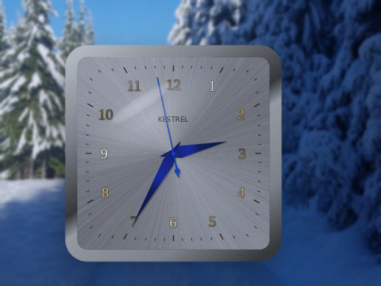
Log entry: h=2 m=34 s=58
